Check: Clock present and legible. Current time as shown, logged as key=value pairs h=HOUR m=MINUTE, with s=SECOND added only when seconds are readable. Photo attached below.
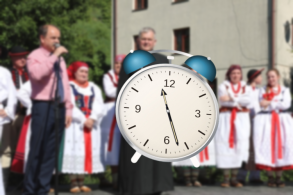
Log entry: h=11 m=27
